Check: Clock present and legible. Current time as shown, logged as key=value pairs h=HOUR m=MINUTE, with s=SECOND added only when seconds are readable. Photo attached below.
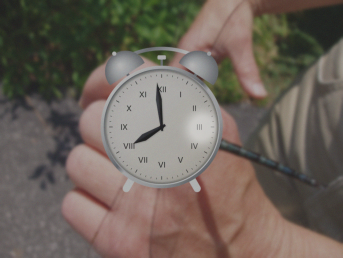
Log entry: h=7 m=59
